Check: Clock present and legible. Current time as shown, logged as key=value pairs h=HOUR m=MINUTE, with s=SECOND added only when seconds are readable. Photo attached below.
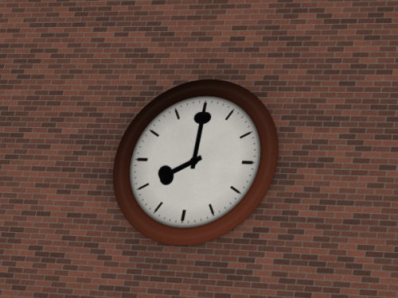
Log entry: h=8 m=0
